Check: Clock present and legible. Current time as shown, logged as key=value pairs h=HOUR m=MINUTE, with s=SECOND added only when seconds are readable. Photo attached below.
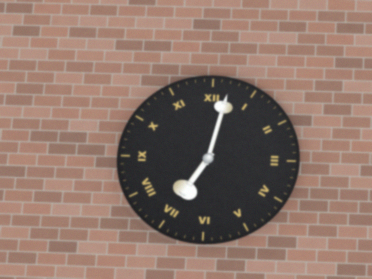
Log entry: h=7 m=2
